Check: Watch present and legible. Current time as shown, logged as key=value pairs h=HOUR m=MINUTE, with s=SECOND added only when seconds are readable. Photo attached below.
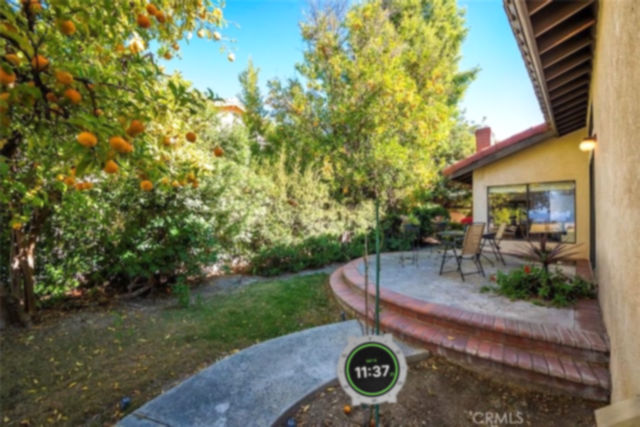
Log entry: h=11 m=37
